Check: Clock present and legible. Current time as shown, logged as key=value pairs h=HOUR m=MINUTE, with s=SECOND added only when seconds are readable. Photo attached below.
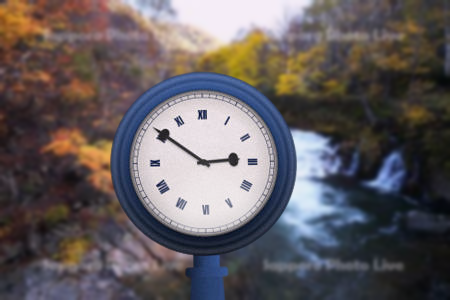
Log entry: h=2 m=51
